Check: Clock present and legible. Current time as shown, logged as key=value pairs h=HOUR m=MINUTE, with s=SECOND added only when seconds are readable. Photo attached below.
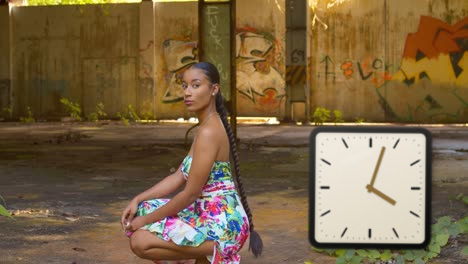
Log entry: h=4 m=3
